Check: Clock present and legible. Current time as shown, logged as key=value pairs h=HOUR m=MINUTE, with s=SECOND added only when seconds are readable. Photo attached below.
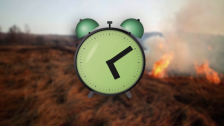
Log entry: h=5 m=9
